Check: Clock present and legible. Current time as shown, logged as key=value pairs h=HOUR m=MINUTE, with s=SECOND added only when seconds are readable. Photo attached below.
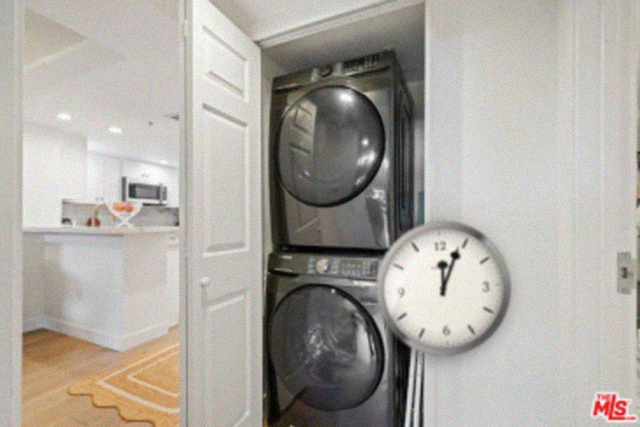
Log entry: h=12 m=4
